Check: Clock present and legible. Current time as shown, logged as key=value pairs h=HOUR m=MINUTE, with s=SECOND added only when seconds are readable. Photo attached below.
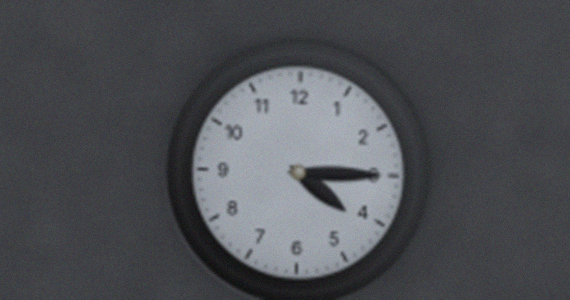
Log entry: h=4 m=15
